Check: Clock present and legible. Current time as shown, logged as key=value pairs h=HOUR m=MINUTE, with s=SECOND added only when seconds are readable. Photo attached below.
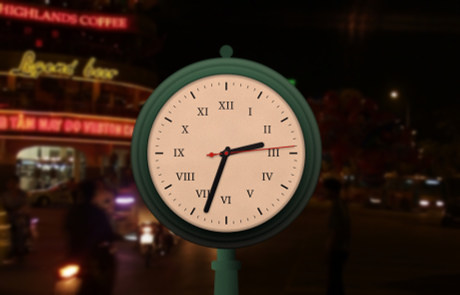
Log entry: h=2 m=33 s=14
